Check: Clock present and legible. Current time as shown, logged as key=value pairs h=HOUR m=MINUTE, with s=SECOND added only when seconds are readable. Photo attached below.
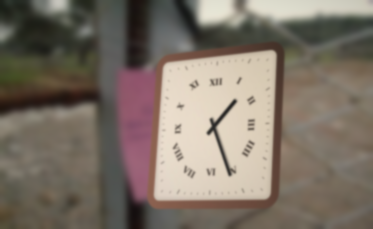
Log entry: h=1 m=26
